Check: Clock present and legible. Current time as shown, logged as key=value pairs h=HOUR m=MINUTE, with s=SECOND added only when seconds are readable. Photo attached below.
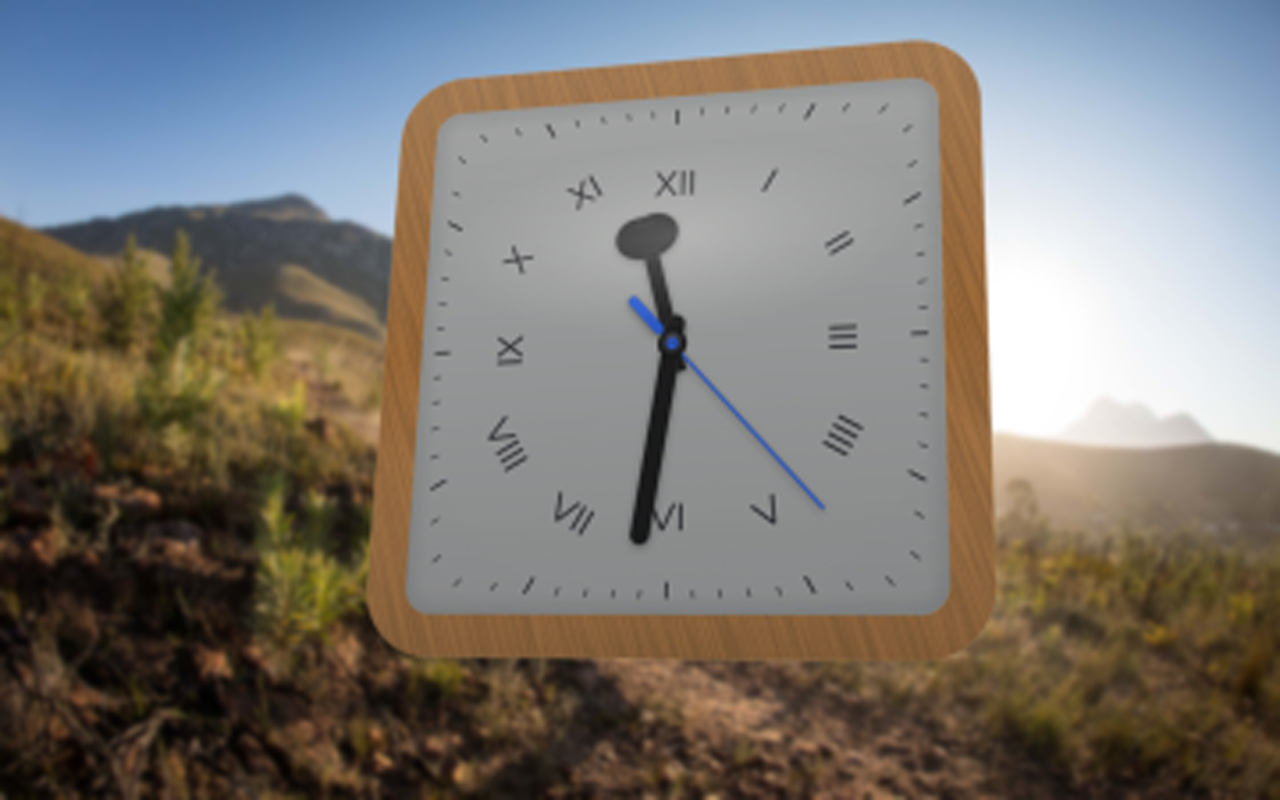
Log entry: h=11 m=31 s=23
